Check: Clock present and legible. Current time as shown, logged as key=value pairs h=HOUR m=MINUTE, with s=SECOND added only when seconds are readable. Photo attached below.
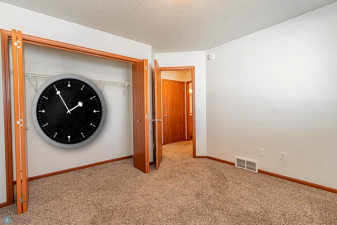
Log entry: h=1 m=55
